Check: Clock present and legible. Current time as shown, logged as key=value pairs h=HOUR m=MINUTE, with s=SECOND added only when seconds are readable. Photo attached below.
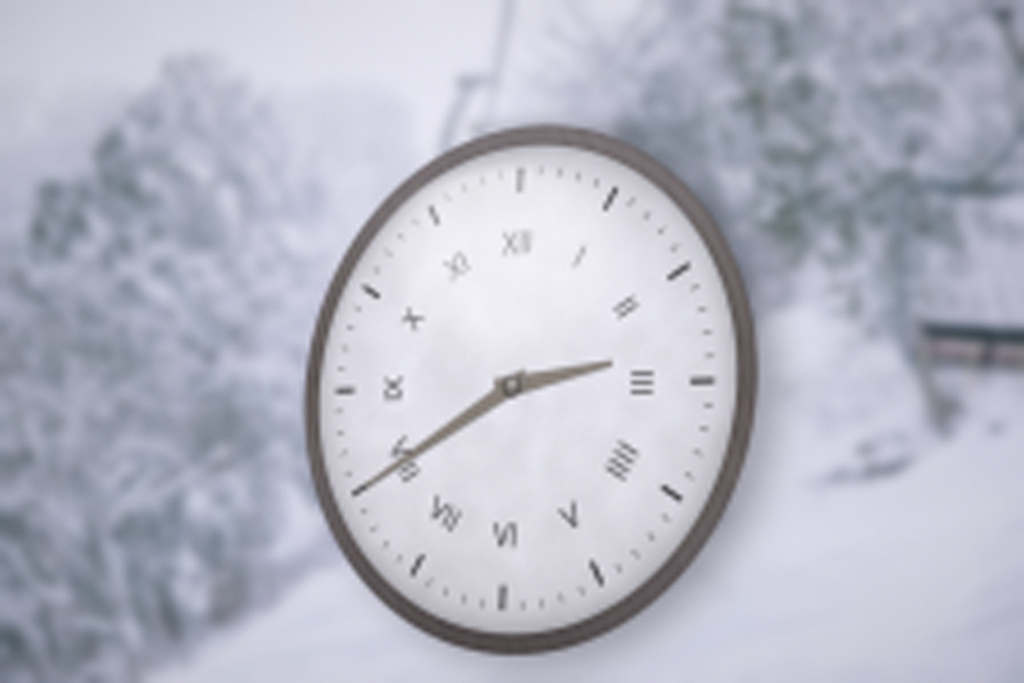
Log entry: h=2 m=40
